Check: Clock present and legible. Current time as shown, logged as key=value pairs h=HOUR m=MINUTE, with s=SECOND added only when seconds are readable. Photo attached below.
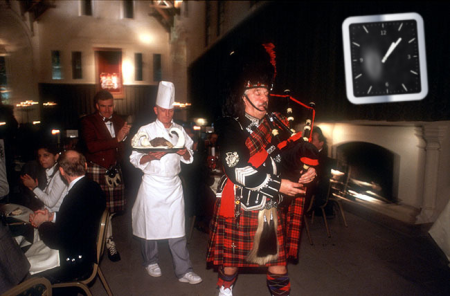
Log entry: h=1 m=7
